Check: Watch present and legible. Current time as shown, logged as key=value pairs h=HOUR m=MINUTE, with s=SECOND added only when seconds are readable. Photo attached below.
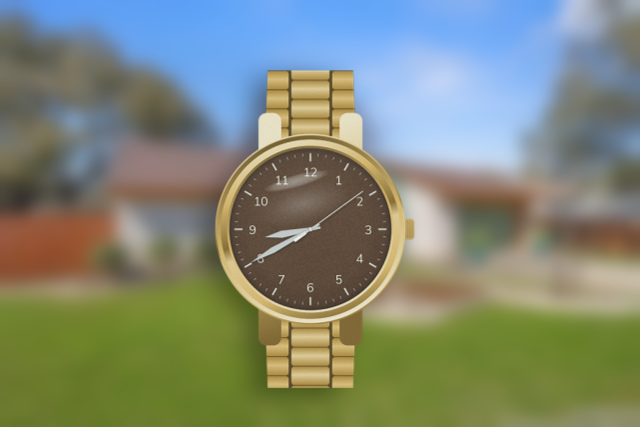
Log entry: h=8 m=40 s=9
